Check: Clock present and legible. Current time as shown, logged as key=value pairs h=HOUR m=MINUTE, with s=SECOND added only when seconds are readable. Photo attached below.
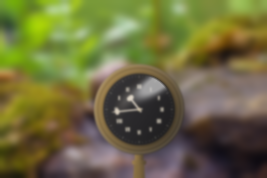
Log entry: h=10 m=44
